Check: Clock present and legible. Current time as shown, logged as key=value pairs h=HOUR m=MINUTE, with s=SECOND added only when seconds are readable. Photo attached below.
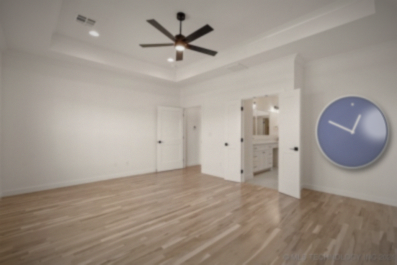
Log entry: h=12 m=49
